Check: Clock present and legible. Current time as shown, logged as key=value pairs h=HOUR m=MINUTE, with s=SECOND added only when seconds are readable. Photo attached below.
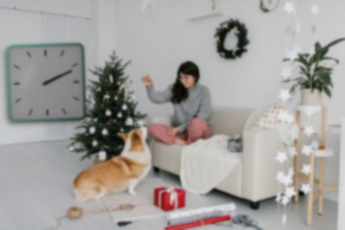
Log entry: h=2 m=11
